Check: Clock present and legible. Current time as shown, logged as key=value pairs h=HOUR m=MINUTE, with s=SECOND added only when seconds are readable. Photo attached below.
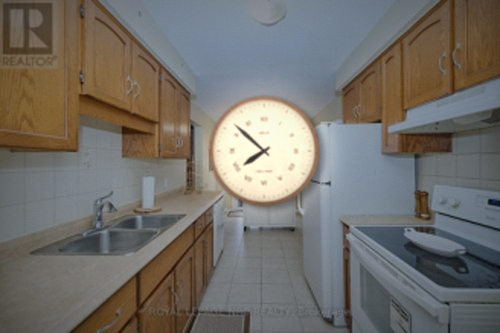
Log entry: h=7 m=52
